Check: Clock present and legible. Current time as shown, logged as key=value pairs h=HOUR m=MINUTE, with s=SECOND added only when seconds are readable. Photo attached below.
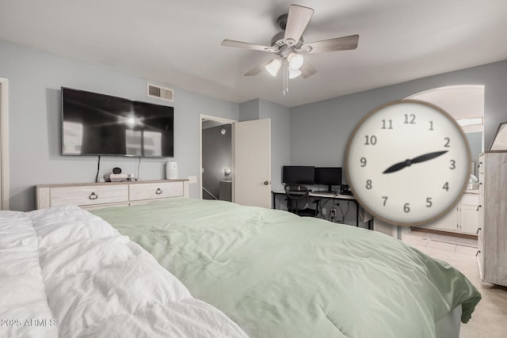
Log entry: h=8 m=12
